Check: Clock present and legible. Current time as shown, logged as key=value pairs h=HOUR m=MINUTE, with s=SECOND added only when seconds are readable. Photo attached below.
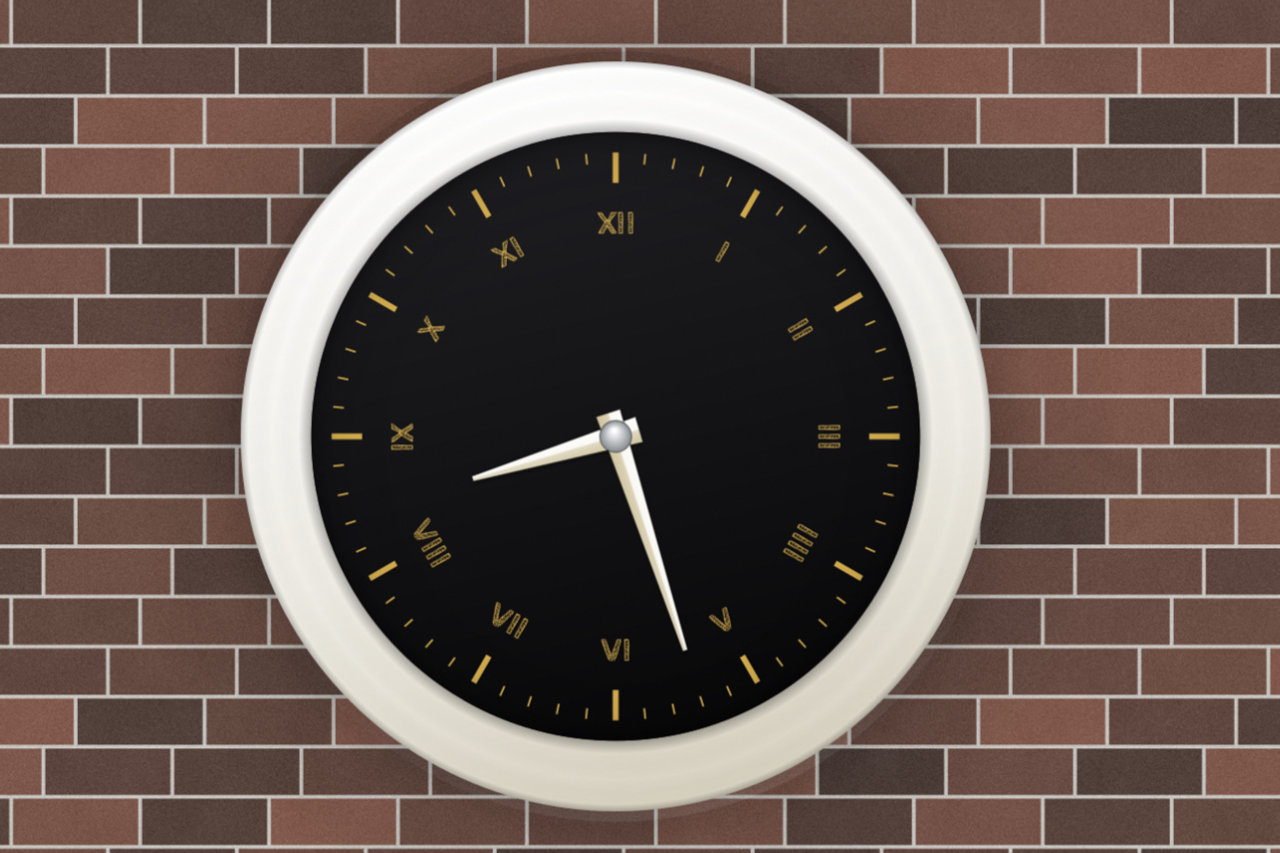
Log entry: h=8 m=27
